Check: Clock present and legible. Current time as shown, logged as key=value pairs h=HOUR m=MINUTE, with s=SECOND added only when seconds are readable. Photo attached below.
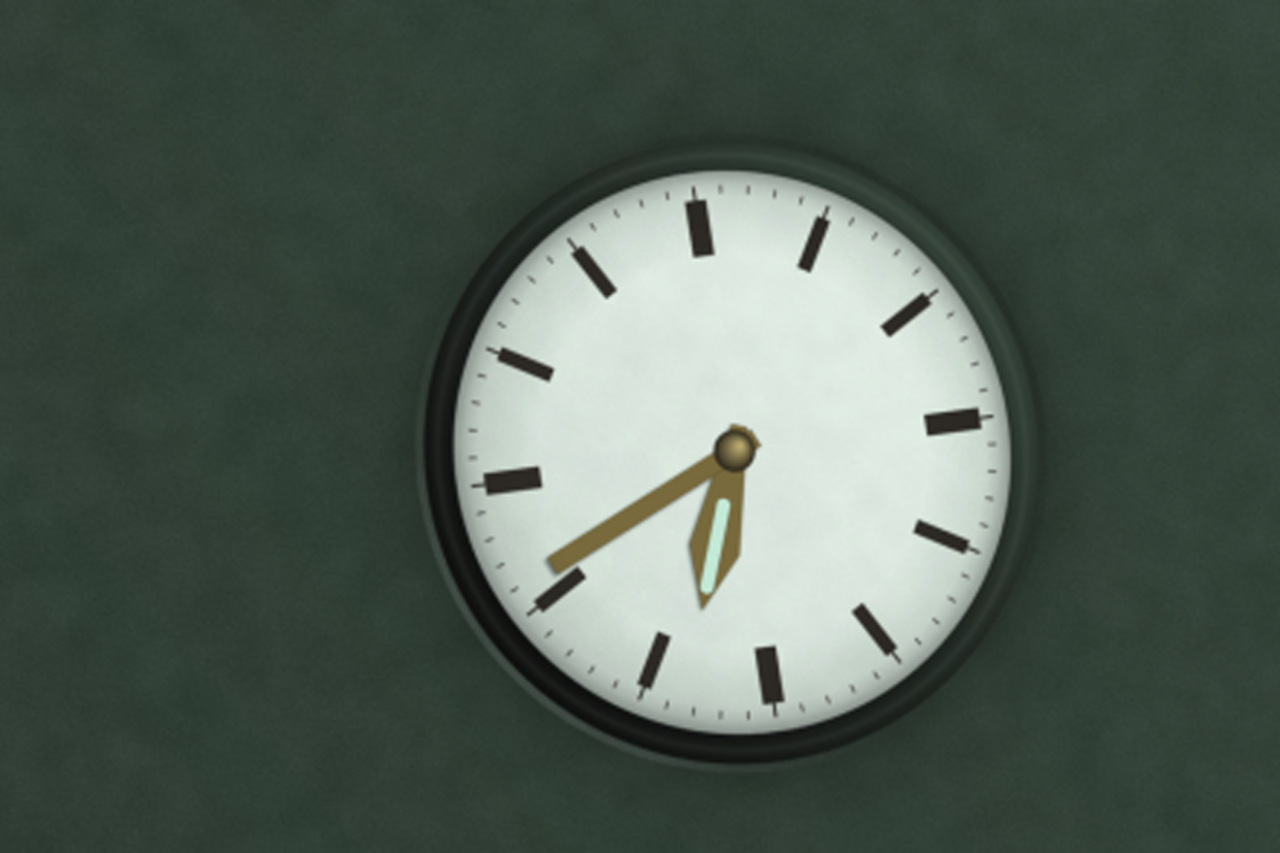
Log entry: h=6 m=41
